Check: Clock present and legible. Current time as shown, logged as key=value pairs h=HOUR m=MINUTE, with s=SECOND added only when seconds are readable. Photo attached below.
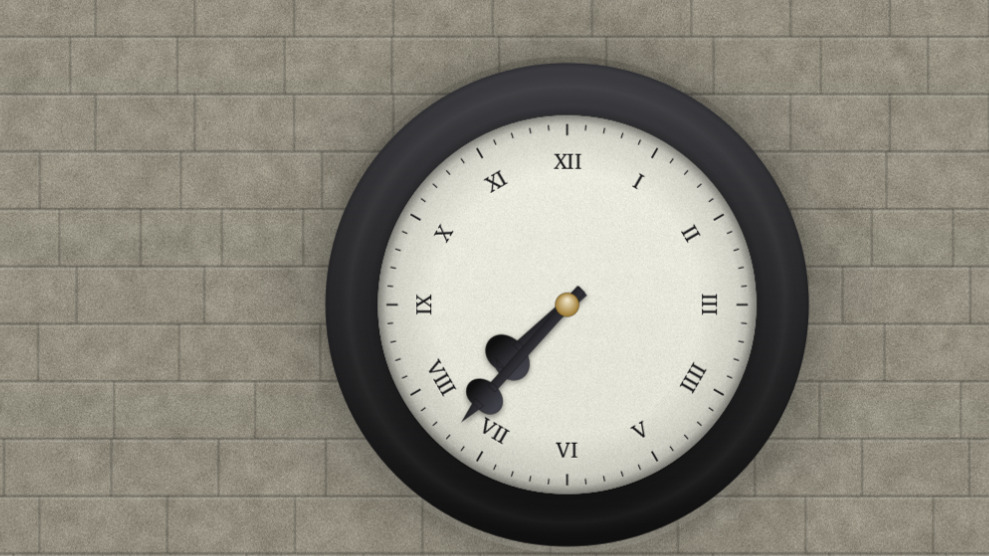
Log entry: h=7 m=37
